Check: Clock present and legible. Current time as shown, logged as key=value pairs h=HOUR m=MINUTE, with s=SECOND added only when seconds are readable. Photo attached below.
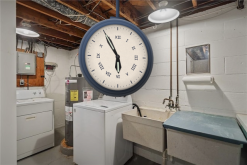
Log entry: h=5 m=55
